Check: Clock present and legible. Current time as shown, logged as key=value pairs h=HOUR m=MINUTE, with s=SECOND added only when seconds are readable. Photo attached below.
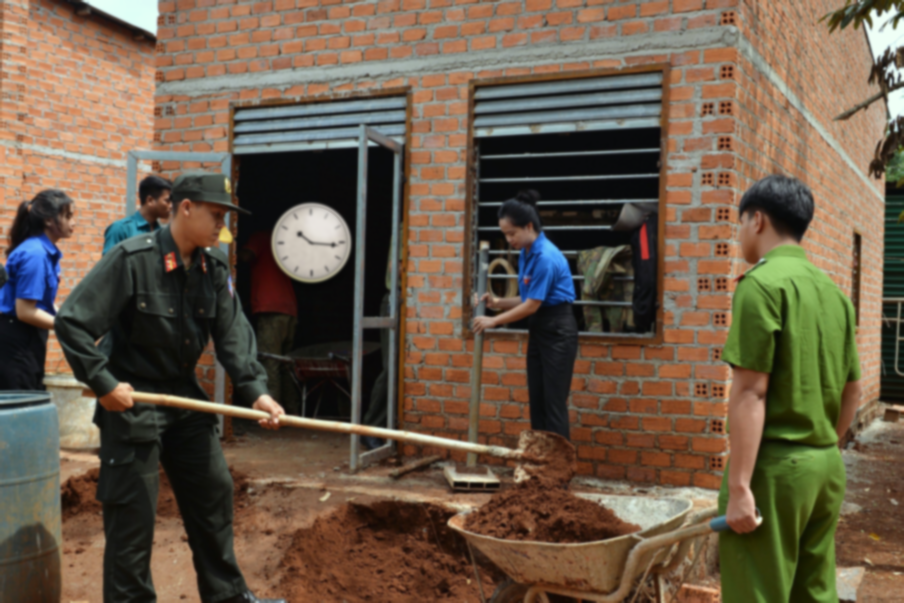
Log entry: h=10 m=16
